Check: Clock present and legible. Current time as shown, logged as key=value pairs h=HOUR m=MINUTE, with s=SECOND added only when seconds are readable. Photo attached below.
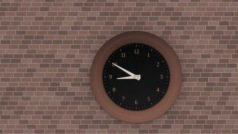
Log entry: h=8 m=50
